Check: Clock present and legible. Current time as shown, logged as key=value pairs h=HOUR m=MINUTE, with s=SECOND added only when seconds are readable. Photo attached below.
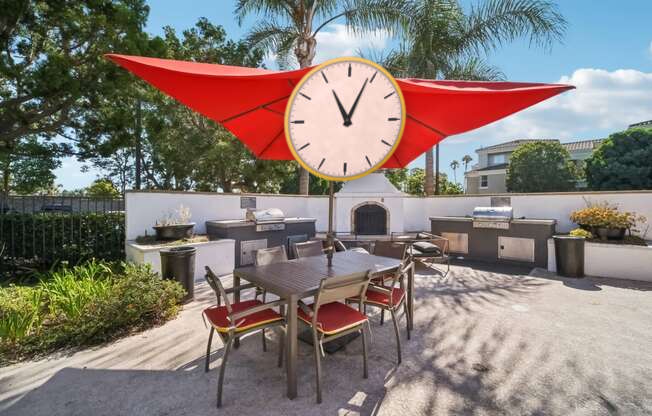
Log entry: h=11 m=4
